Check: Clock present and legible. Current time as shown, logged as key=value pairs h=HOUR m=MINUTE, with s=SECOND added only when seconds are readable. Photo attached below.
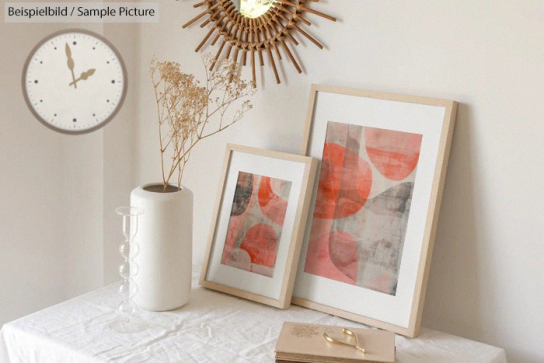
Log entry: h=1 m=58
